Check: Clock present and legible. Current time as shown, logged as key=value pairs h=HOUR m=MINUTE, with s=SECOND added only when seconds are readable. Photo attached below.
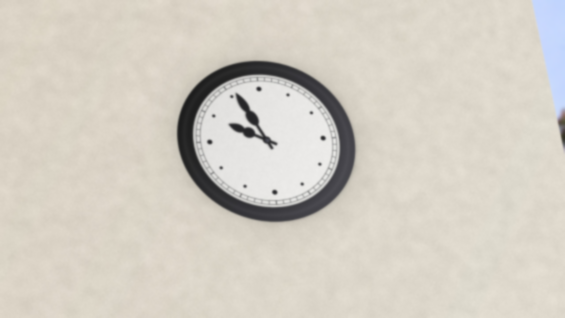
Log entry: h=9 m=56
